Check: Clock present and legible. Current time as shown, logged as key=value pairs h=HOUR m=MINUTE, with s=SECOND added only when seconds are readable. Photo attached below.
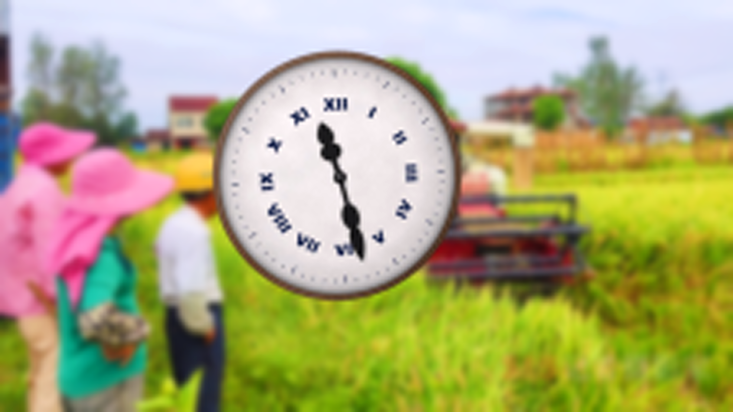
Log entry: h=11 m=28
